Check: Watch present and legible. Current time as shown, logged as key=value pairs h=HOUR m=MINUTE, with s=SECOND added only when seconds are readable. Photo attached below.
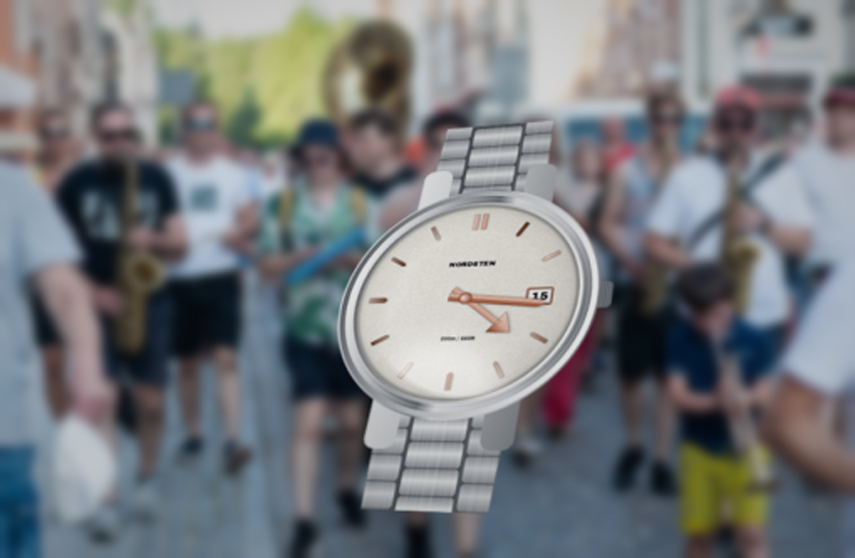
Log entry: h=4 m=16
